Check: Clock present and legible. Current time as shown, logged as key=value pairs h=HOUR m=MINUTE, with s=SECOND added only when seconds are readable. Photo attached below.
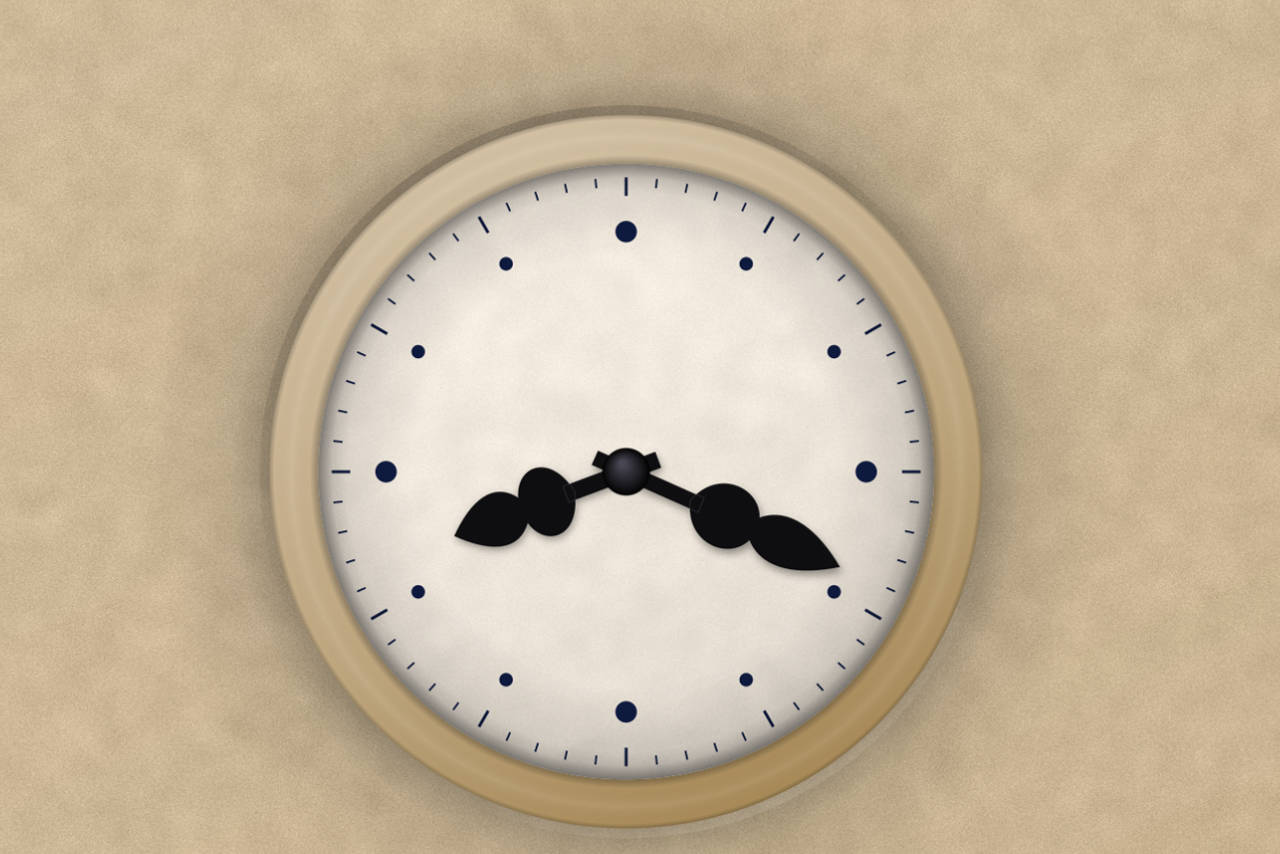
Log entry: h=8 m=19
